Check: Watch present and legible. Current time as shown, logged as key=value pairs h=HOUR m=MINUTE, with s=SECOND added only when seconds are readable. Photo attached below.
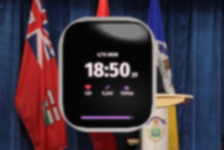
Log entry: h=18 m=50
